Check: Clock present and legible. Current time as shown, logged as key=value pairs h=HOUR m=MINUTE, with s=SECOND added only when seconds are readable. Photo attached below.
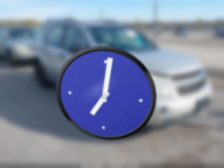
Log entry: h=7 m=1
